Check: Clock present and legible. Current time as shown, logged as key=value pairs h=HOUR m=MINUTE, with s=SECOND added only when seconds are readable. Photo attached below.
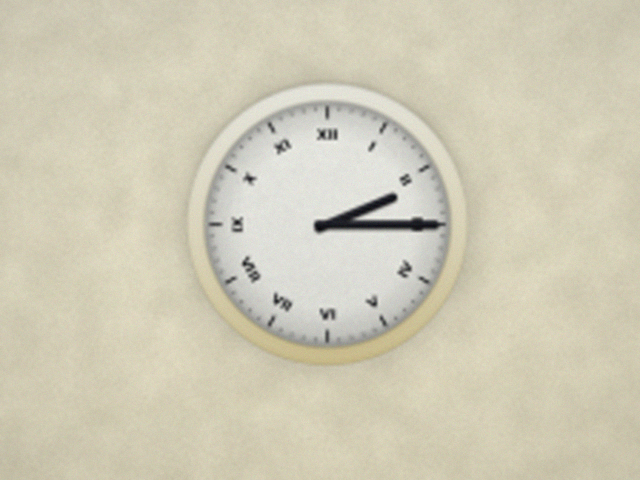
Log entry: h=2 m=15
